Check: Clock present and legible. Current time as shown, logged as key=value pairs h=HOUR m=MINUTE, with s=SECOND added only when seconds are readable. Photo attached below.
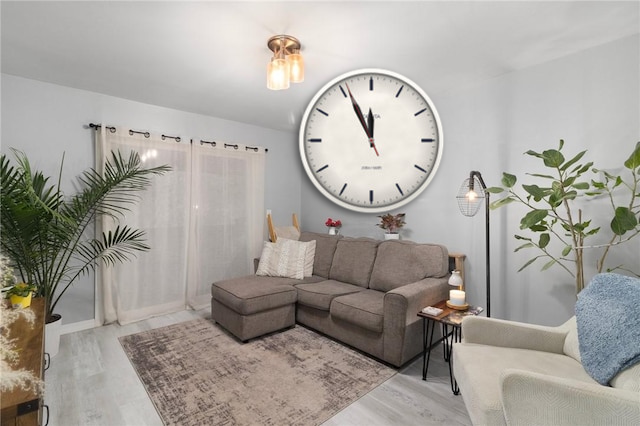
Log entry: h=11 m=55 s=56
